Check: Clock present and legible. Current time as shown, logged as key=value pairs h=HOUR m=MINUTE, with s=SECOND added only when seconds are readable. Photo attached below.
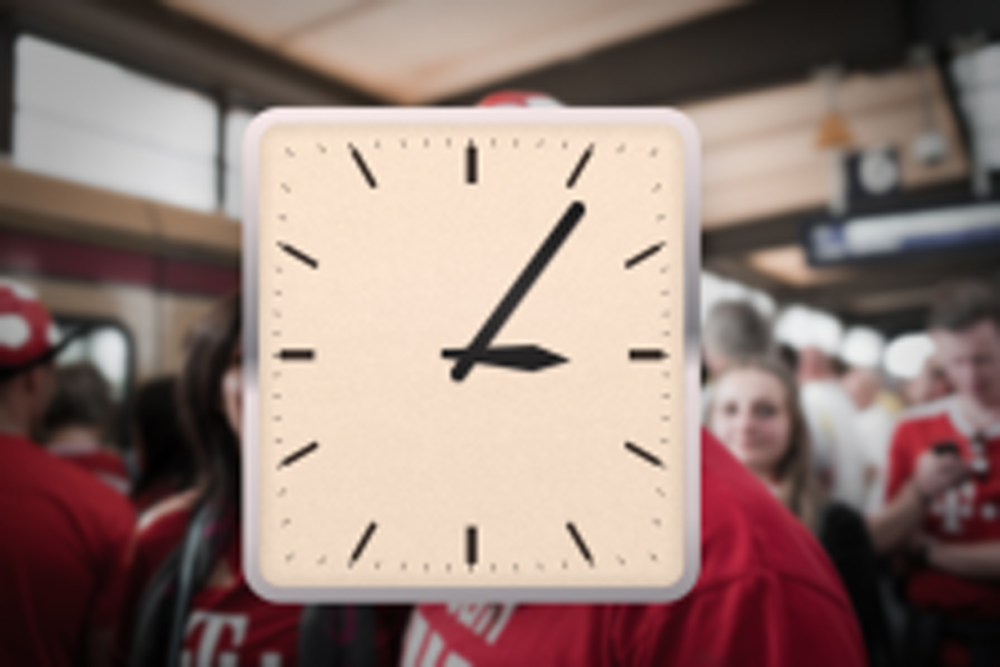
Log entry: h=3 m=6
